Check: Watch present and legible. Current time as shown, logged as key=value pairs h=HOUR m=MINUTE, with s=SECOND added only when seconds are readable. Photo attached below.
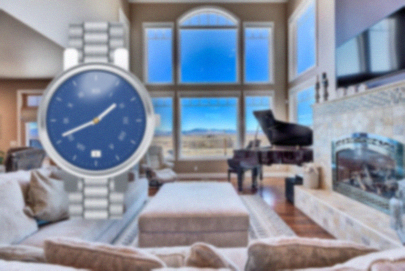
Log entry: h=1 m=41
